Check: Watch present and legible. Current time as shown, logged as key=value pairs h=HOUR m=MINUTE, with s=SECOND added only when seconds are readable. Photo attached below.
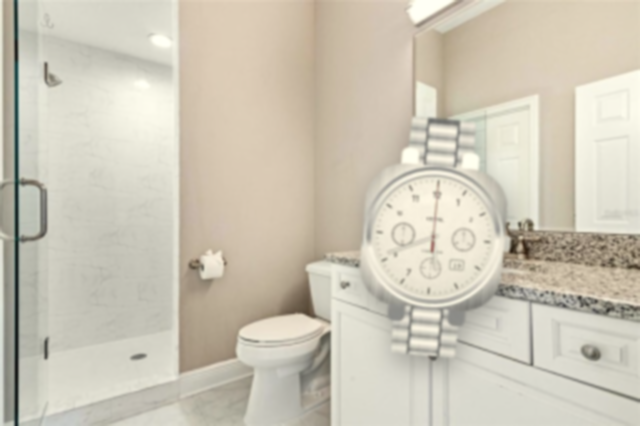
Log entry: h=5 m=41
